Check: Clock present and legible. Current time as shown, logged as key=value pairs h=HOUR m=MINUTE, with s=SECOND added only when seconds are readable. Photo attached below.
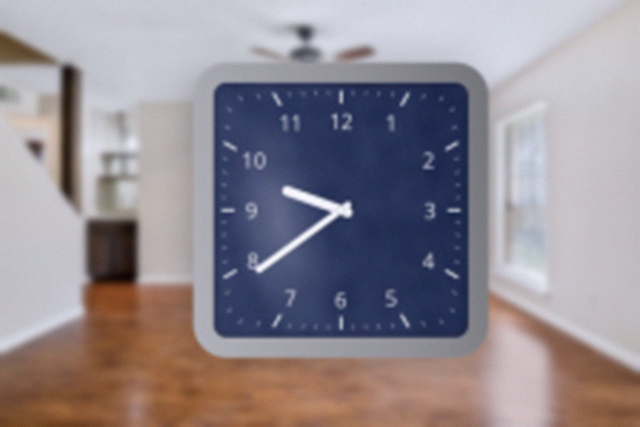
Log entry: h=9 m=39
